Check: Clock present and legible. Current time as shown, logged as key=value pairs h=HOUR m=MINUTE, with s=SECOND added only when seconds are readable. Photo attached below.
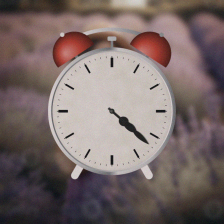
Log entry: h=4 m=22
